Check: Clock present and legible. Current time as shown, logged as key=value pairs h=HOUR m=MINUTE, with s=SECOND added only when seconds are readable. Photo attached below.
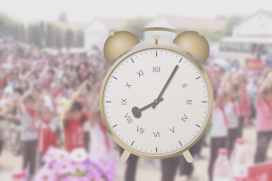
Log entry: h=8 m=5
